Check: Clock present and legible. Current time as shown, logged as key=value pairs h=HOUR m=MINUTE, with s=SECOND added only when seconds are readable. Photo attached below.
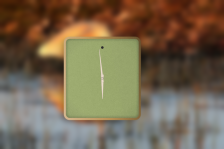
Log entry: h=5 m=59
